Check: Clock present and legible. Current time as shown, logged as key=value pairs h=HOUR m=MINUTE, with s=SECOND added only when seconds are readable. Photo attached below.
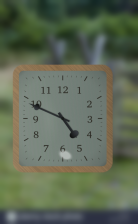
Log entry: h=4 m=49
